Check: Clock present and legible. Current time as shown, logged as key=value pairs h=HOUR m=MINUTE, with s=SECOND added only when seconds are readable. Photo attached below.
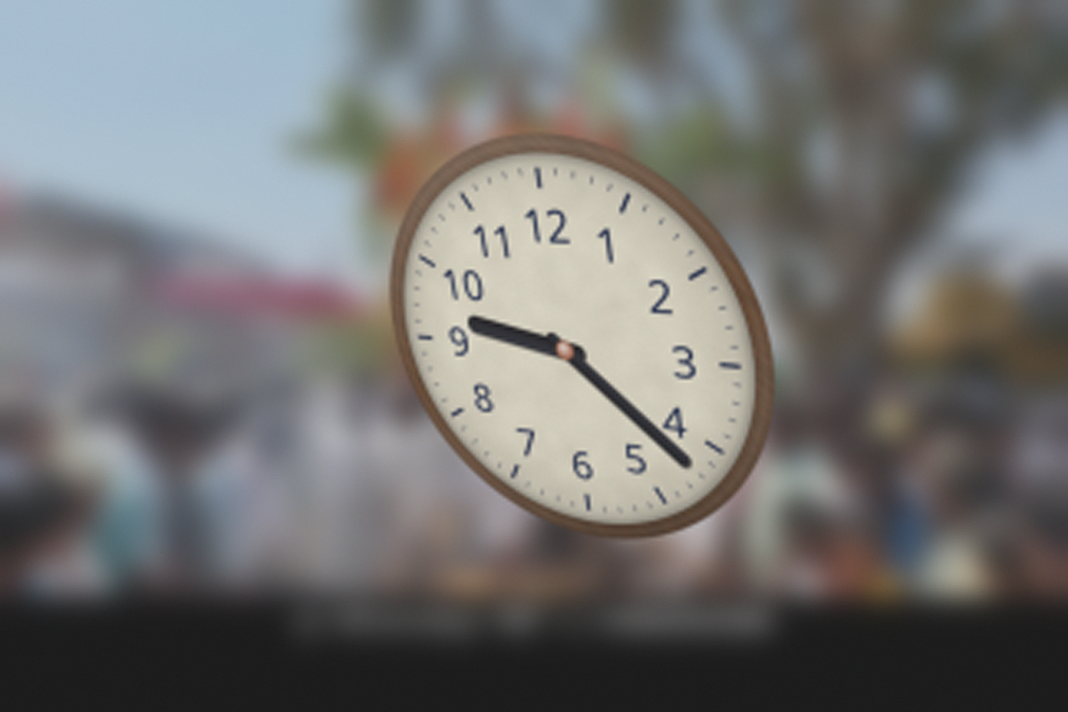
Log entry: h=9 m=22
